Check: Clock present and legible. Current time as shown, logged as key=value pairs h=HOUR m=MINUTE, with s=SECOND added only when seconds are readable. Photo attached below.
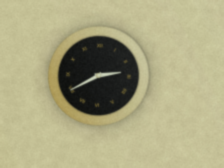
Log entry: h=2 m=40
